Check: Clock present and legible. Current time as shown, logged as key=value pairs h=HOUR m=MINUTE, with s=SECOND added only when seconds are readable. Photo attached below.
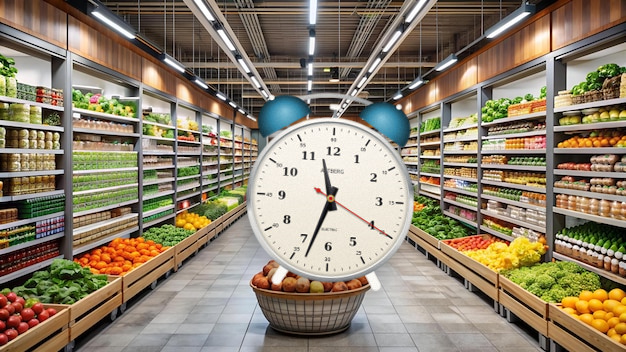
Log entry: h=11 m=33 s=20
